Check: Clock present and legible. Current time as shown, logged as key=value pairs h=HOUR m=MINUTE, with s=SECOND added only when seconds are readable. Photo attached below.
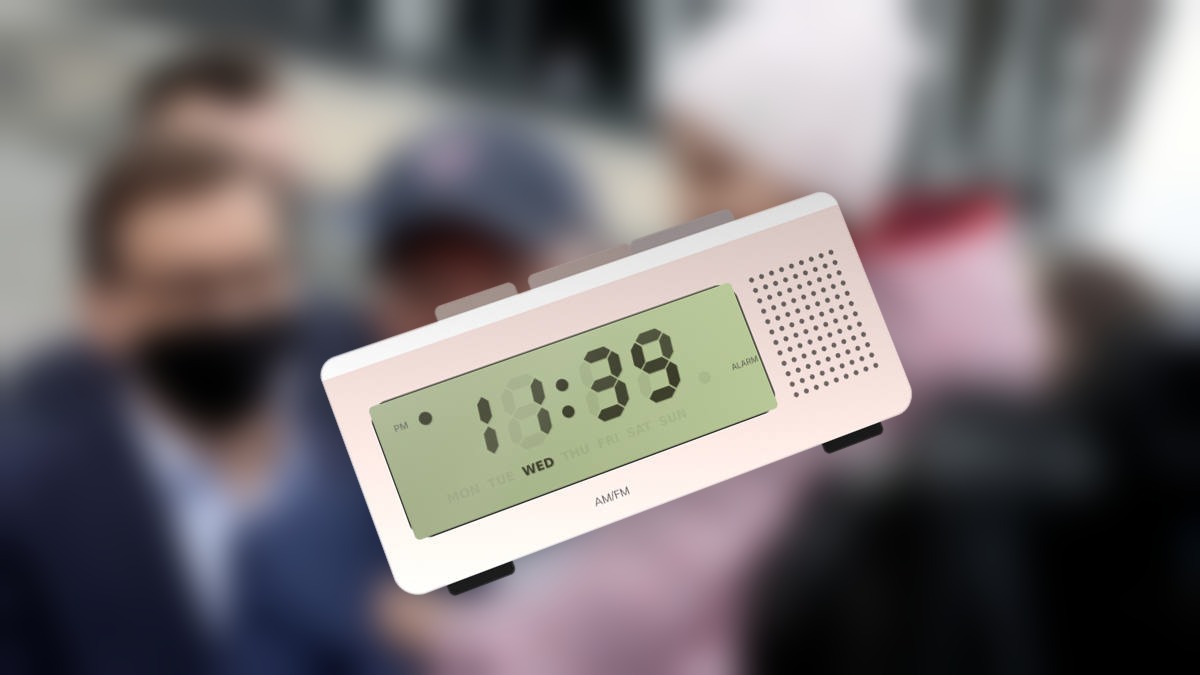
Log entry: h=11 m=39
